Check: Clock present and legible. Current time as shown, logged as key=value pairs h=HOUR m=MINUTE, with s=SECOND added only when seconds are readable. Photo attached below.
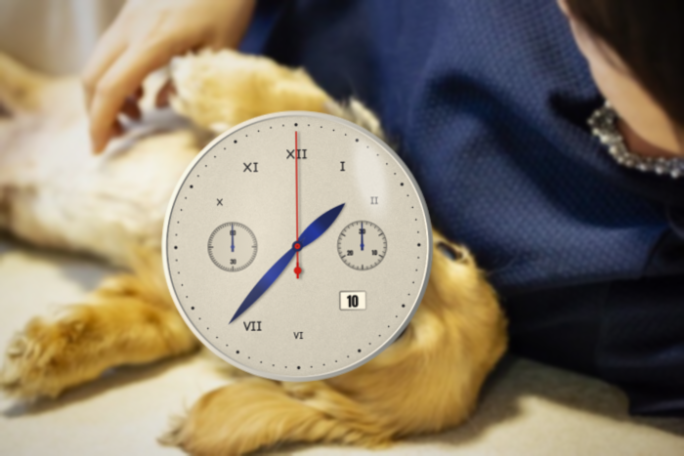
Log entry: h=1 m=37
